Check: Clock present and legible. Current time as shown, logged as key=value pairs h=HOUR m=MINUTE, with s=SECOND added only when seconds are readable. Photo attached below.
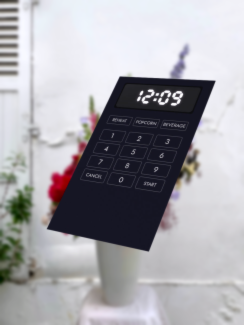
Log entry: h=12 m=9
